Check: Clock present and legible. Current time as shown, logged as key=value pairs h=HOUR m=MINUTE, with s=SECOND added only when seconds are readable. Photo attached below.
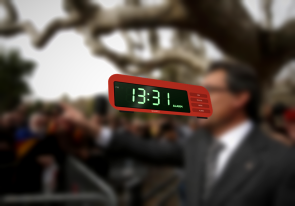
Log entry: h=13 m=31
